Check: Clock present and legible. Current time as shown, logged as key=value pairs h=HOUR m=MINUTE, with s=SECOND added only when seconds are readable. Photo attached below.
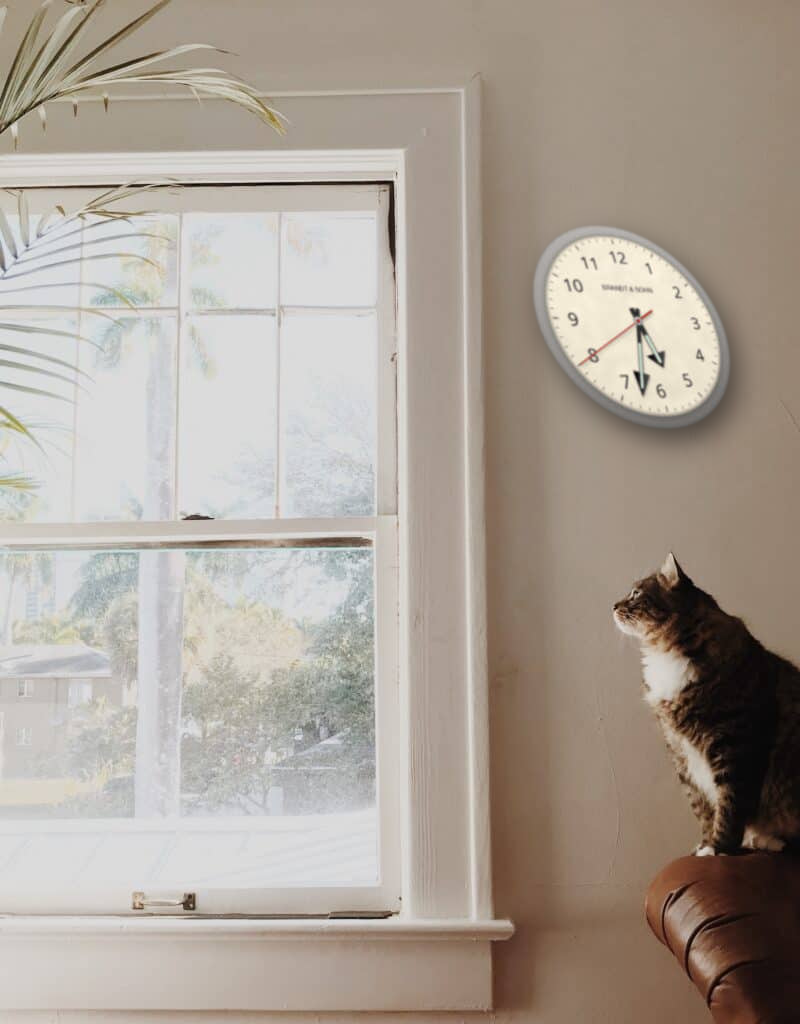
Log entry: h=5 m=32 s=40
